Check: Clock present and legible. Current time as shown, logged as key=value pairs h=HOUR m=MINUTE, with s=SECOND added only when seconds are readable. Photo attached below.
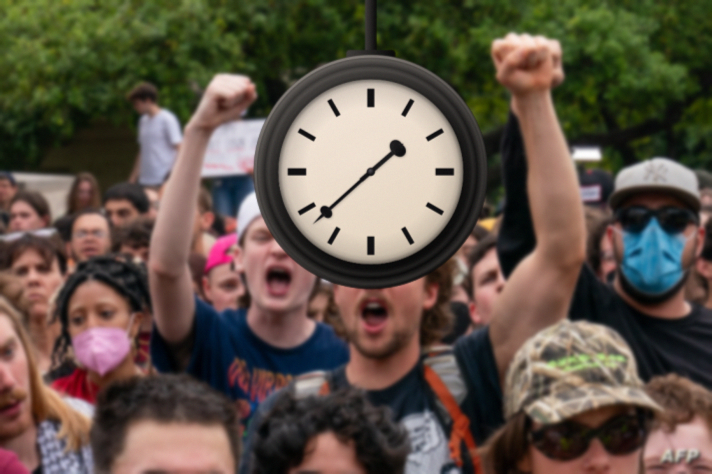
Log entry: h=1 m=38
